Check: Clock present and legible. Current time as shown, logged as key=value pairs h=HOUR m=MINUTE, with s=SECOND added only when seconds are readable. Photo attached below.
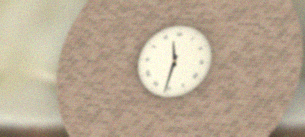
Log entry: h=11 m=31
